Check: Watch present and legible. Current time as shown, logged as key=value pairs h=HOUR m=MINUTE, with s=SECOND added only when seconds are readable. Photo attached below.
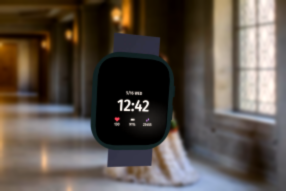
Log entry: h=12 m=42
